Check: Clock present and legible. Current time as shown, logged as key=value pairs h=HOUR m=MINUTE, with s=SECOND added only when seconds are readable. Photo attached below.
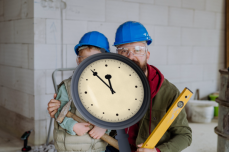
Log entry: h=11 m=54
